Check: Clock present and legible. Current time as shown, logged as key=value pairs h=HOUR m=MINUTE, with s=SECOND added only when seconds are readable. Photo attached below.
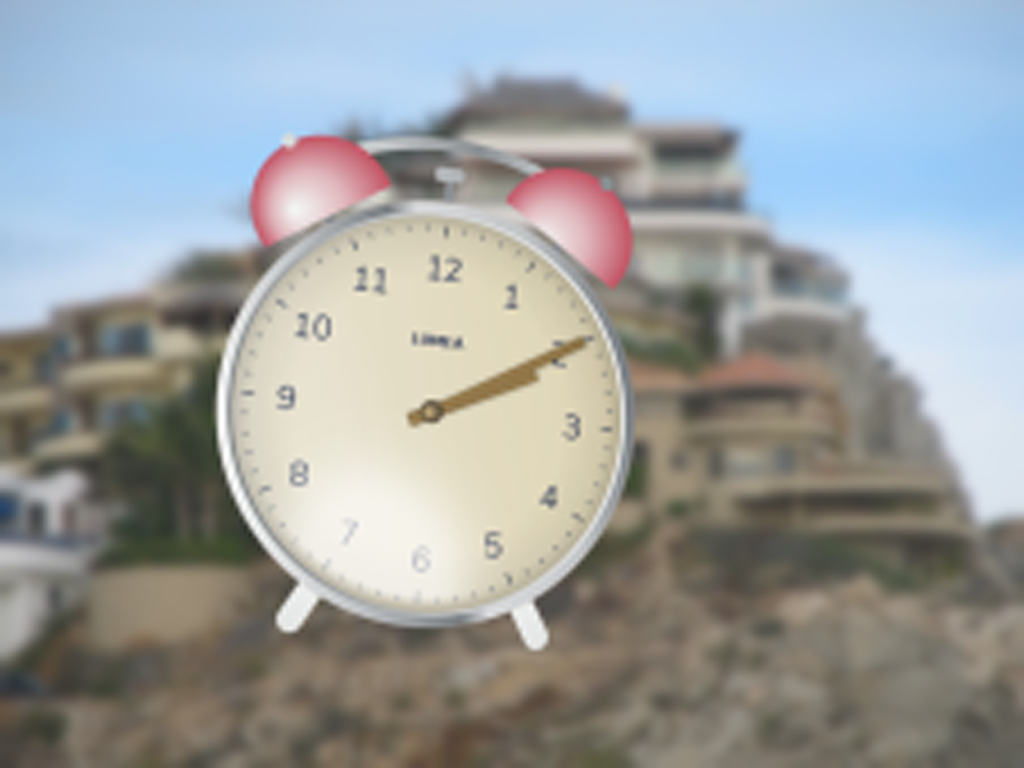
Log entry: h=2 m=10
